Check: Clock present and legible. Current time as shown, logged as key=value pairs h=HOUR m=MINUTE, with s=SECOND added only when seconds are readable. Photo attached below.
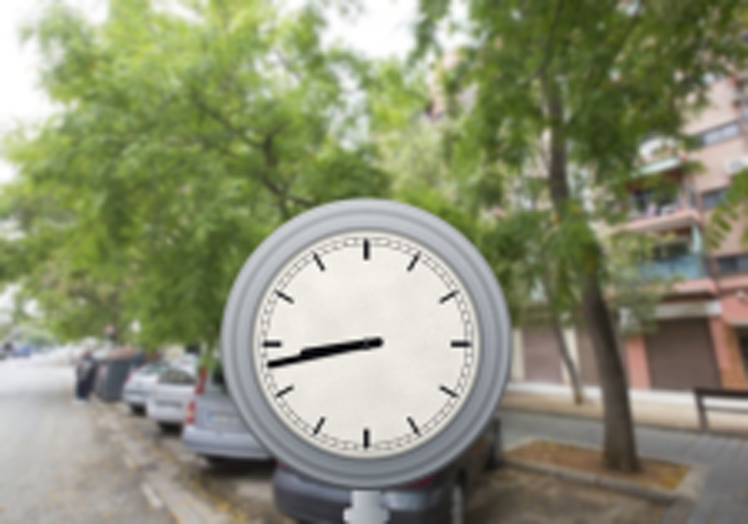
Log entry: h=8 m=43
